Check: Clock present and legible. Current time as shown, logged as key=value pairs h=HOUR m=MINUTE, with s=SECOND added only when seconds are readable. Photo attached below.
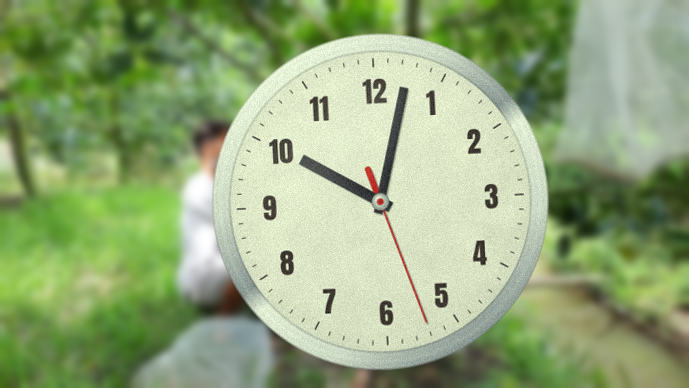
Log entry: h=10 m=2 s=27
